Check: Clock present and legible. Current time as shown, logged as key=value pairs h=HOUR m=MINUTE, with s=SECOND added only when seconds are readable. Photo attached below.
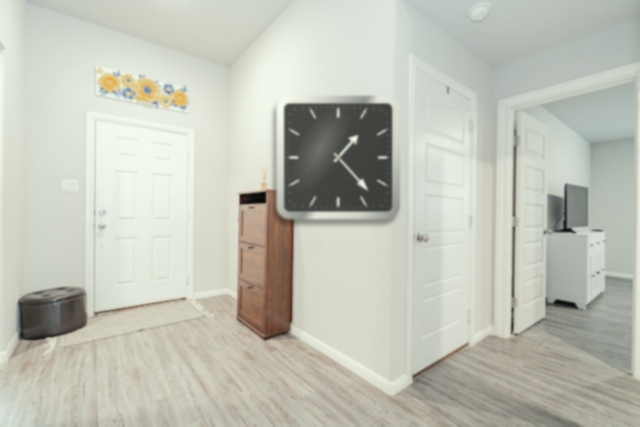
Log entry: h=1 m=23
